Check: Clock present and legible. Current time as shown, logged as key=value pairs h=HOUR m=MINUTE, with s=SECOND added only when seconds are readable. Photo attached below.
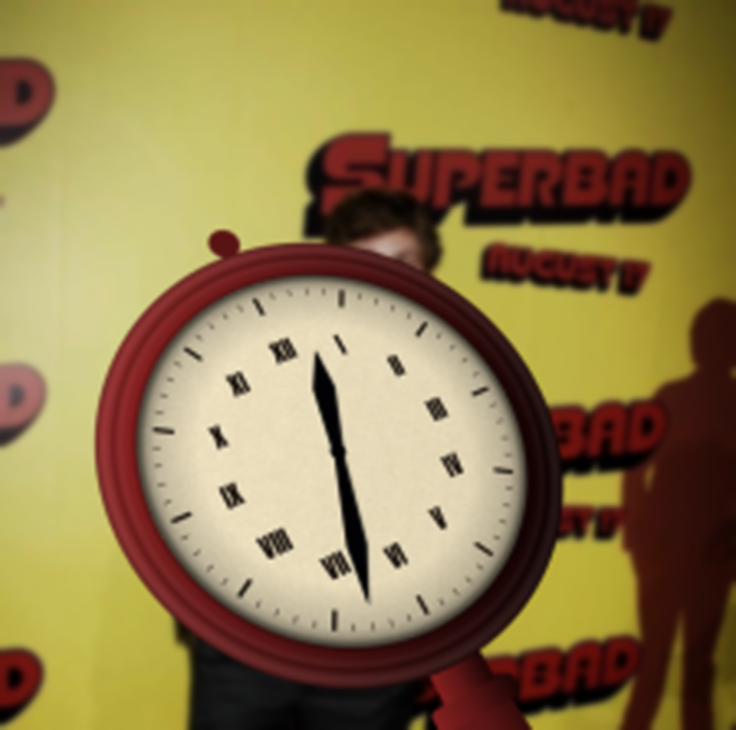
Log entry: h=12 m=33
